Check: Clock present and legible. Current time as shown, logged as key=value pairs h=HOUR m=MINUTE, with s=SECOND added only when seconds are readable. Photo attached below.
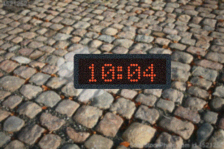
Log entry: h=10 m=4
